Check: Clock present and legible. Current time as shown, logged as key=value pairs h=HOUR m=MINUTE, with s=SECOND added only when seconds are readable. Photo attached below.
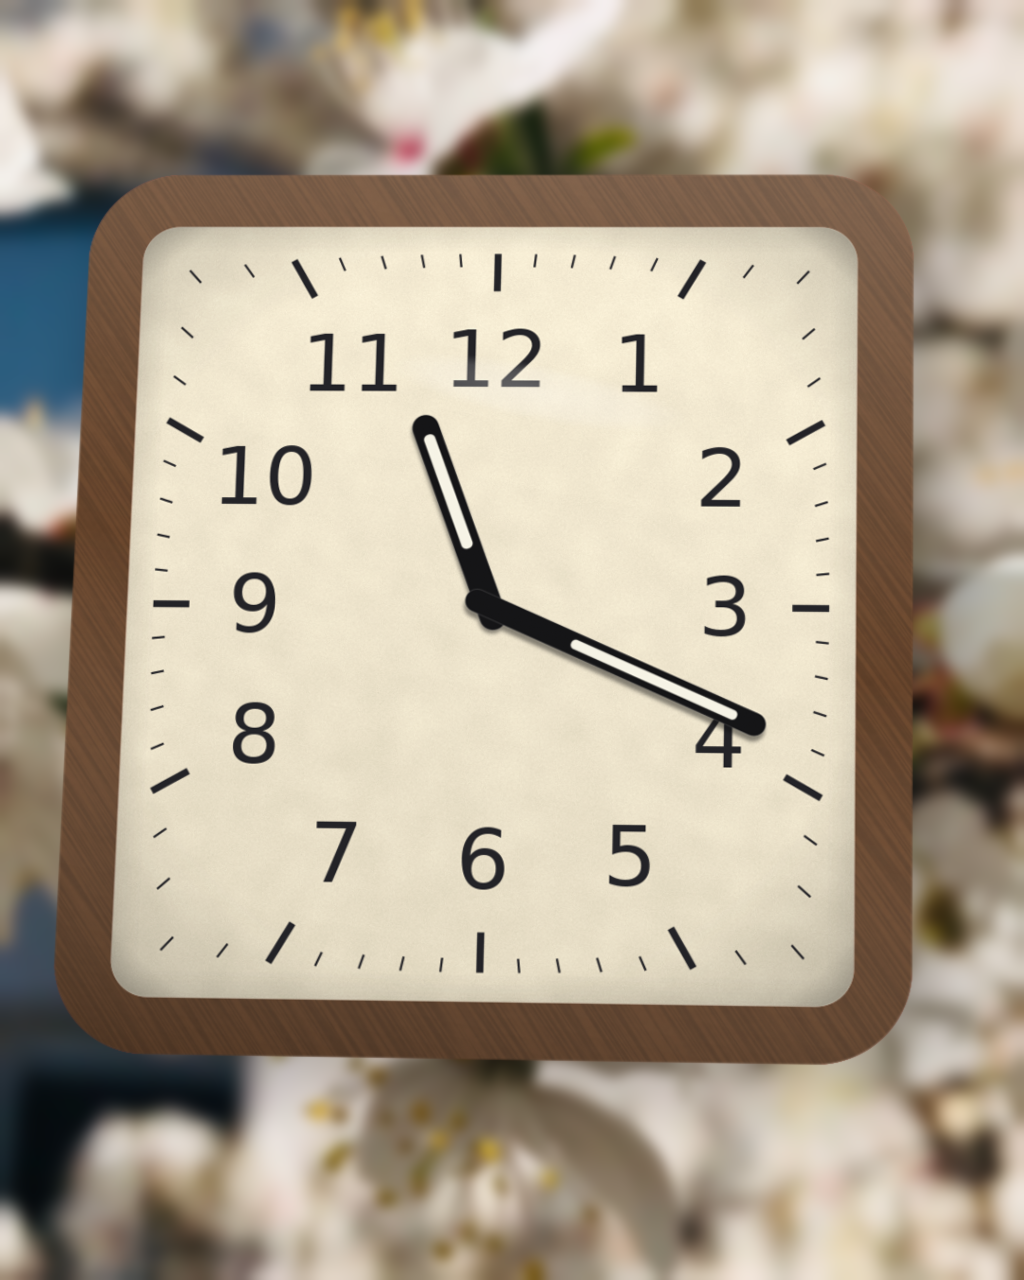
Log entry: h=11 m=19
